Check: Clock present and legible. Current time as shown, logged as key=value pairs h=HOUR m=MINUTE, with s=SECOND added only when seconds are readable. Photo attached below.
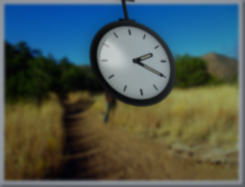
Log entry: h=2 m=20
